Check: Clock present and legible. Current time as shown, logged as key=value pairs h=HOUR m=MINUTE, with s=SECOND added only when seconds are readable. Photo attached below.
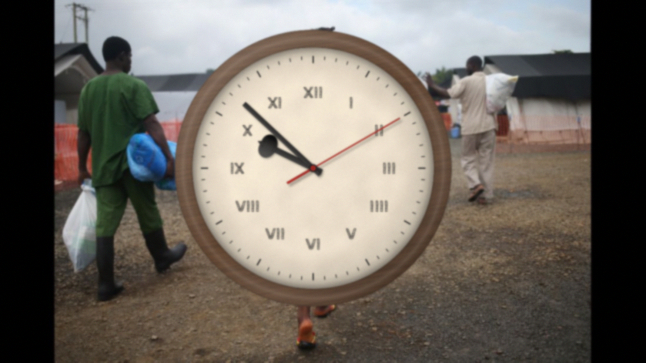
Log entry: h=9 m=52 s=10
